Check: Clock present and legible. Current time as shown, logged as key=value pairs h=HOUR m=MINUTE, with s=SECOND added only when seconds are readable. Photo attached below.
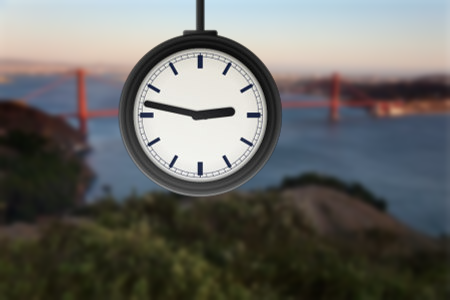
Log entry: h=2 m=47
